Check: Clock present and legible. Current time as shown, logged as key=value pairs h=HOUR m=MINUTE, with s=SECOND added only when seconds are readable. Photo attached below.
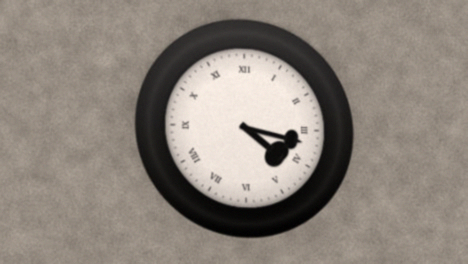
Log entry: h=4 m=17
